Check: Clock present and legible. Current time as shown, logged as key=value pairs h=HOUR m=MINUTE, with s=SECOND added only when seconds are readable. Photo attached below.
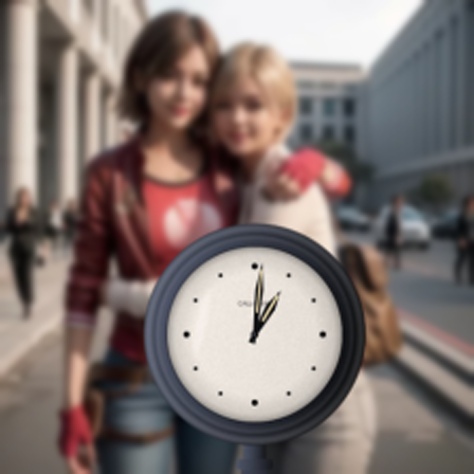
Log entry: h=1 m=1
